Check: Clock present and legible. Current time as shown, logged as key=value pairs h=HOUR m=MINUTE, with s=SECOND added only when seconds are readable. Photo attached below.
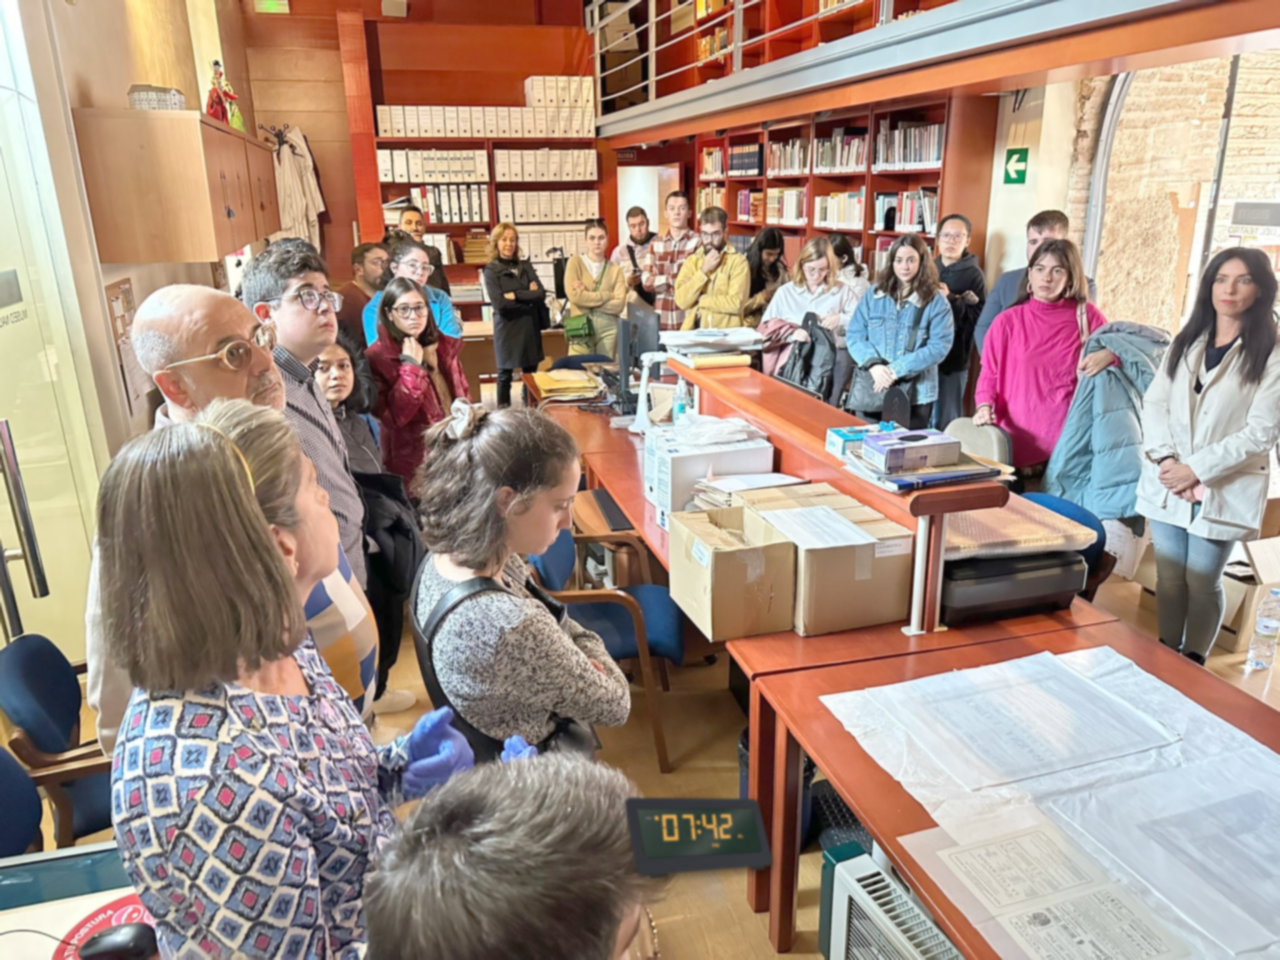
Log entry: h=7 m=42
